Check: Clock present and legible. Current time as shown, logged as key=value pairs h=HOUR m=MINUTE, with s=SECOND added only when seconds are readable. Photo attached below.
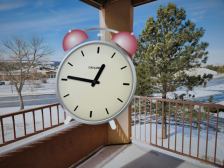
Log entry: h=12 m=46
